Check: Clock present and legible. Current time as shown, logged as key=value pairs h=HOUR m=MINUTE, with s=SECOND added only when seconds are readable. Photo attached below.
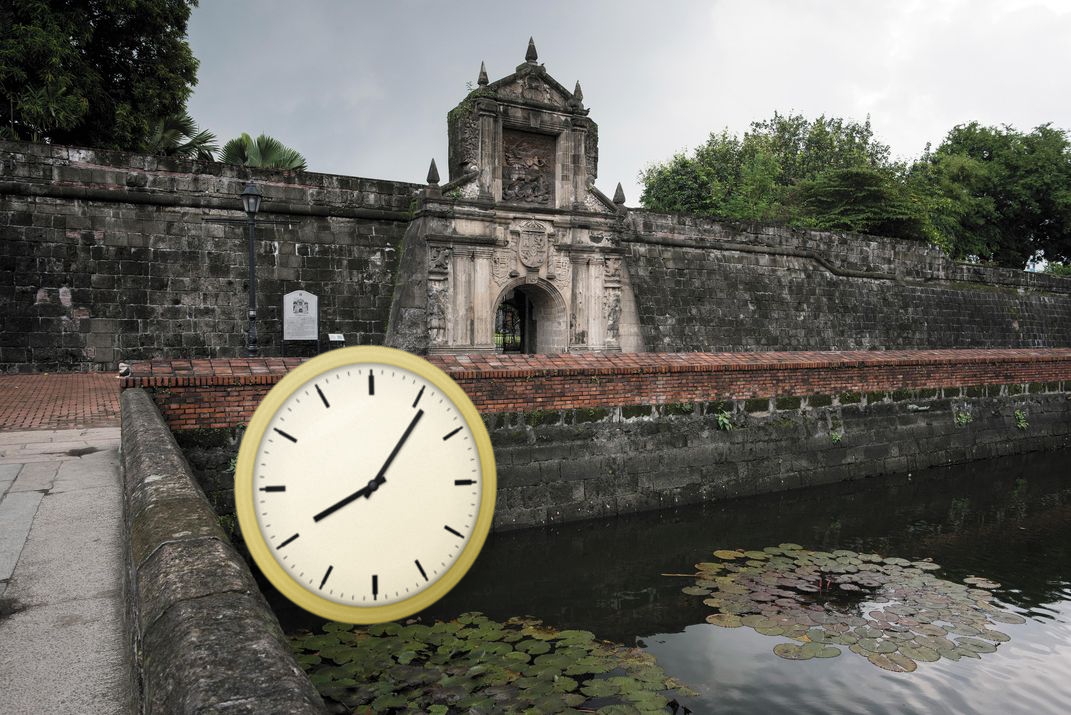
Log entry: h=8 m=6
